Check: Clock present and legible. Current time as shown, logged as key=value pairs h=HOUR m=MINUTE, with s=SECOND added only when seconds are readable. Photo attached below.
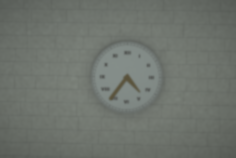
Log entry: h=4 m=36
